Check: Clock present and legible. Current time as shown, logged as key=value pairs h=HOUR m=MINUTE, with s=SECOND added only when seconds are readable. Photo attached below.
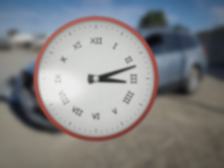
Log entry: h=3 m=12
